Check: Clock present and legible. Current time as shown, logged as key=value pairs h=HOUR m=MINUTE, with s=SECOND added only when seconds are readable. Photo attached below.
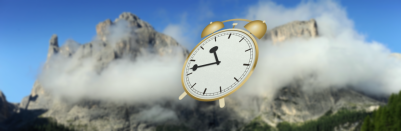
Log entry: h=10 m=42
